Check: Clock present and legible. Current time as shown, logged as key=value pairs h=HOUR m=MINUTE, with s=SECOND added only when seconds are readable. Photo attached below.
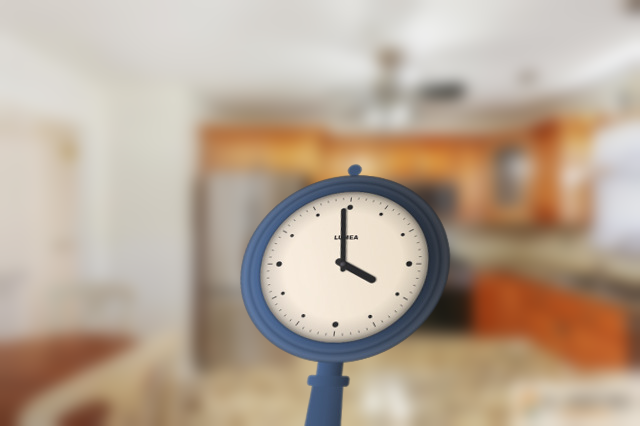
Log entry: h=3 m=59
